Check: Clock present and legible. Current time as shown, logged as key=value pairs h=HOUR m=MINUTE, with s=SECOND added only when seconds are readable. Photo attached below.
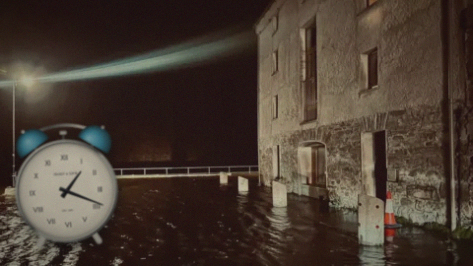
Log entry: h=1 m=19
